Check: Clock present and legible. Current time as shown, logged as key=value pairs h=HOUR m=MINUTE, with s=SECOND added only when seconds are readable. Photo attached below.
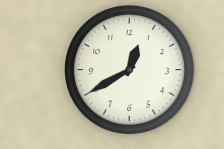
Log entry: h=12 m=40
